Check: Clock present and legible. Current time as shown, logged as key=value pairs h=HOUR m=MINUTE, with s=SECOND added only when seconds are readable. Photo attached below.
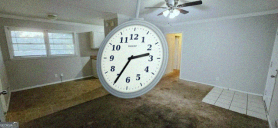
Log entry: h=2 m=35
